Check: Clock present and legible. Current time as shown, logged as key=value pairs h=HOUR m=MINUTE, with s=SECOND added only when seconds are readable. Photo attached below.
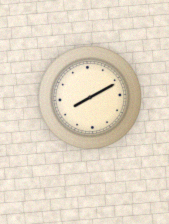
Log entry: h=8 m=11
